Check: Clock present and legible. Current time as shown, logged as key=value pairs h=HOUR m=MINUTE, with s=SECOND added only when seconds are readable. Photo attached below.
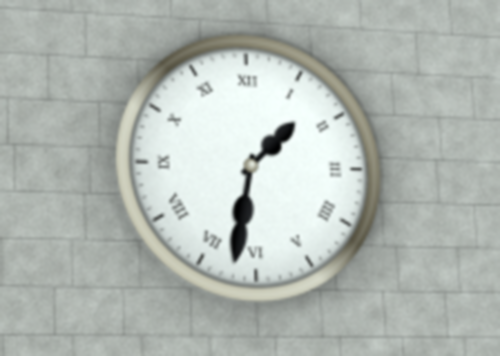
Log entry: h=1 m=32
